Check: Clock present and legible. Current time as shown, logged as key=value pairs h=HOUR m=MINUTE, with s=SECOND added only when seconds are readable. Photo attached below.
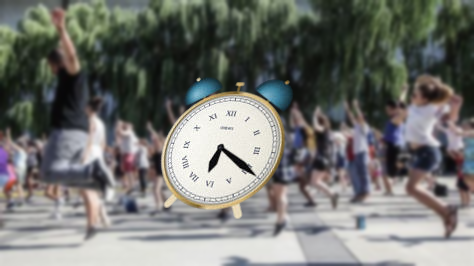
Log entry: h=6 m=20
